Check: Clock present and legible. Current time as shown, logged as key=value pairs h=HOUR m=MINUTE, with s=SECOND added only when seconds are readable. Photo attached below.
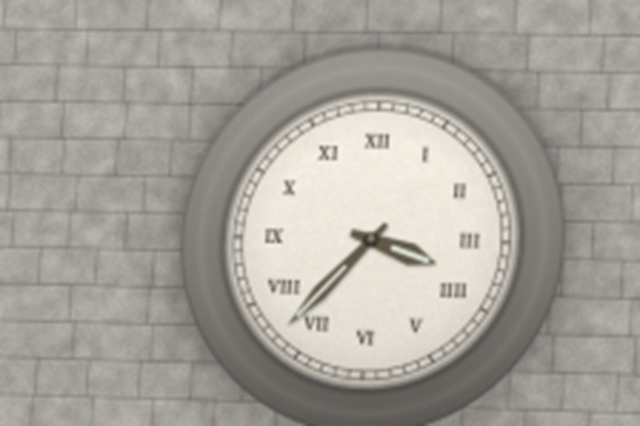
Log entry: h=3 m=37
